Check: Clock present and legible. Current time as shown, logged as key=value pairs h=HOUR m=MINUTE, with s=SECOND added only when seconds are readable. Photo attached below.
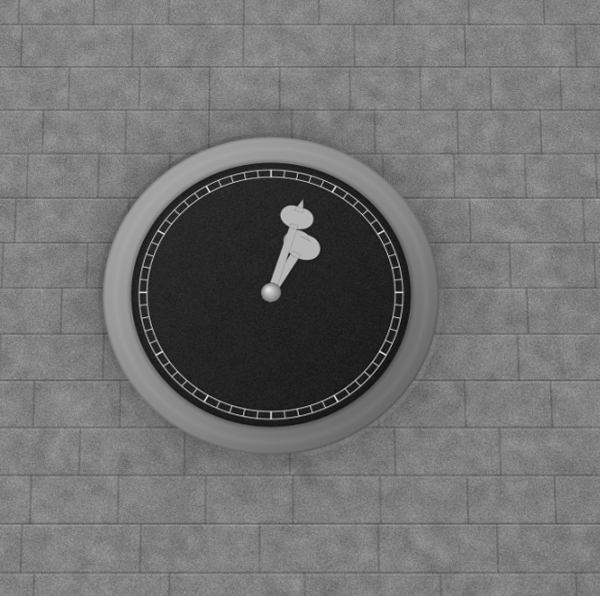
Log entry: h=1 m=3
